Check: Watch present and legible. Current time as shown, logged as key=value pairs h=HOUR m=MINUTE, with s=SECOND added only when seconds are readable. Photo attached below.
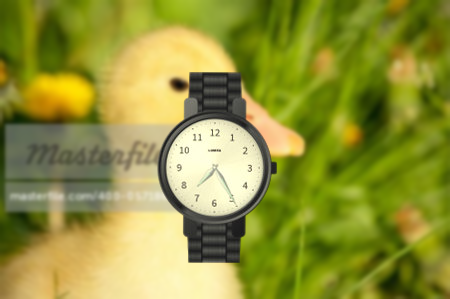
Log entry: h=7 m=25
